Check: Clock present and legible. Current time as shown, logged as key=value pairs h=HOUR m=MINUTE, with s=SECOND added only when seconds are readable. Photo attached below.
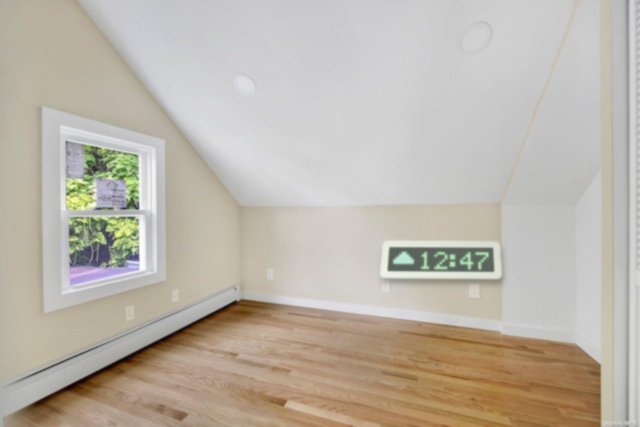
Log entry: h=12 m=47
